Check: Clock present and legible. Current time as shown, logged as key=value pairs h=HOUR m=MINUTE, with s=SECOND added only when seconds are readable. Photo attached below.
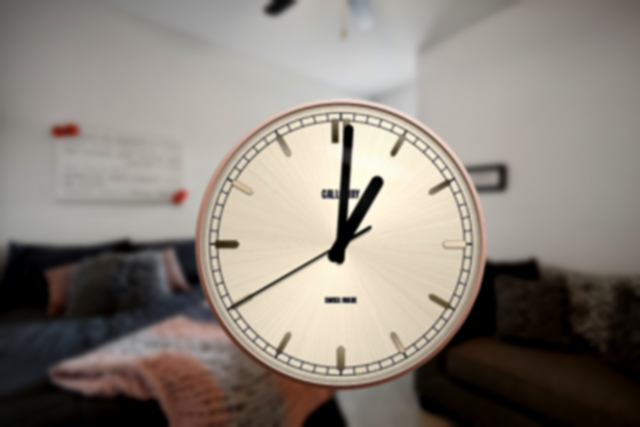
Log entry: h=1 m=0 s=40
